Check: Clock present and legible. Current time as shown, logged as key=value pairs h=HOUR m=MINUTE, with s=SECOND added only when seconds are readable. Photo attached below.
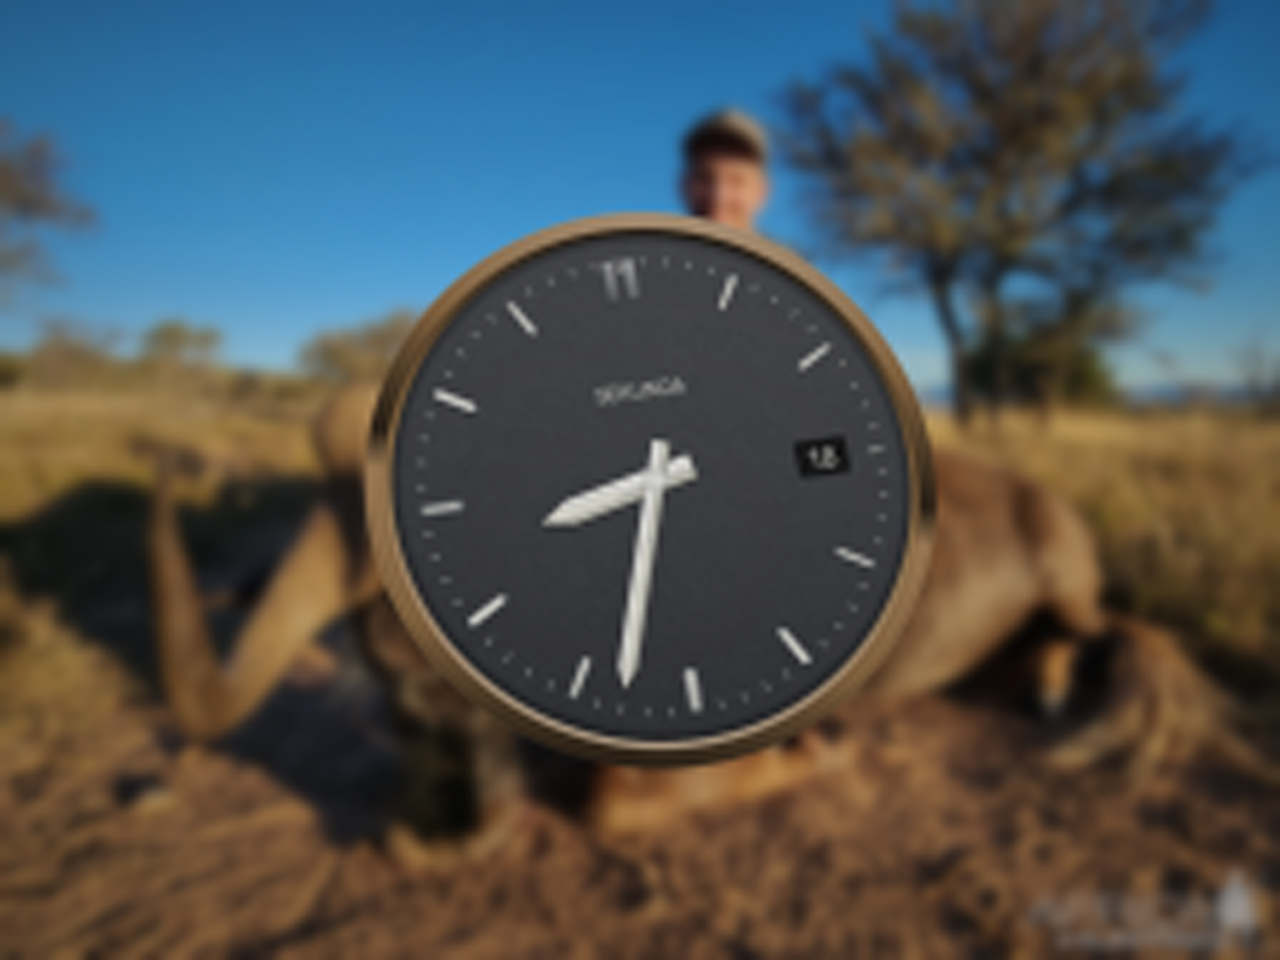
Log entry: h=8 m=33
